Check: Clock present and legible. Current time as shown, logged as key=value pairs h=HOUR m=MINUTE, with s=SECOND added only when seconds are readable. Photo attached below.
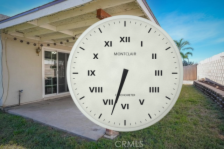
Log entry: h=6 m=33
